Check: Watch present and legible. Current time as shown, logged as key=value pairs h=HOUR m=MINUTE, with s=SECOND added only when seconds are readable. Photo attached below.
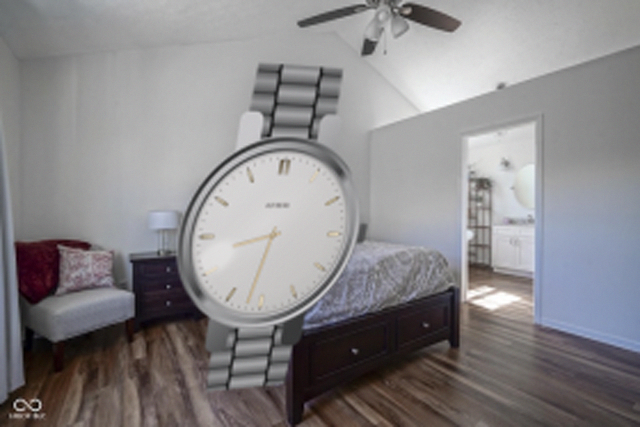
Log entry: h=8 m=32
